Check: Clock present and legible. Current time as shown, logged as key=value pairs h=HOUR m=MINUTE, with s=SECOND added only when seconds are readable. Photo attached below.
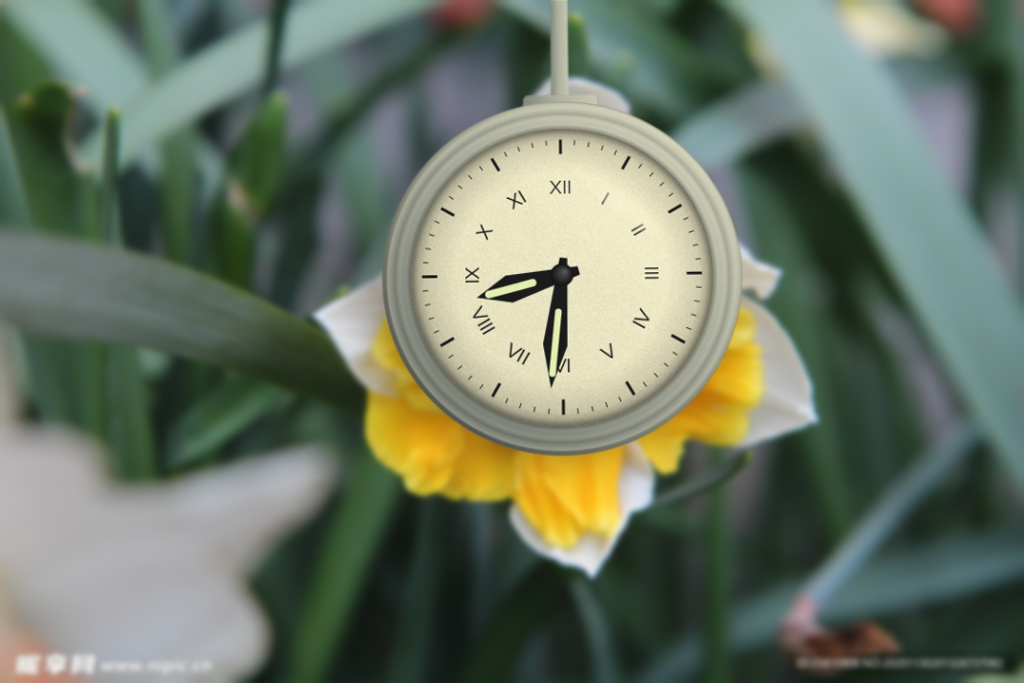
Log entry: h=8 m=31
